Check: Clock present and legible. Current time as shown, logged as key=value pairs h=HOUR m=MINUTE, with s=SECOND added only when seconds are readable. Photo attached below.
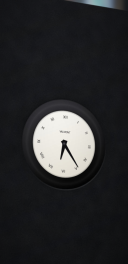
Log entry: h=6 m=24
